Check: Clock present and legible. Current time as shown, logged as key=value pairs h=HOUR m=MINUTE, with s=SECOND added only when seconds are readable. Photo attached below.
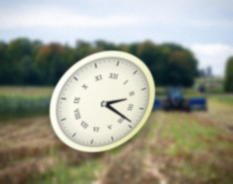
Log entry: h=2 m=19
